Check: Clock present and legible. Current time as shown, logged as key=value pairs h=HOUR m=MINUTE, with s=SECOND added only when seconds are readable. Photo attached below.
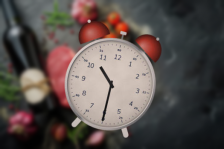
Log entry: h=10 m=30
